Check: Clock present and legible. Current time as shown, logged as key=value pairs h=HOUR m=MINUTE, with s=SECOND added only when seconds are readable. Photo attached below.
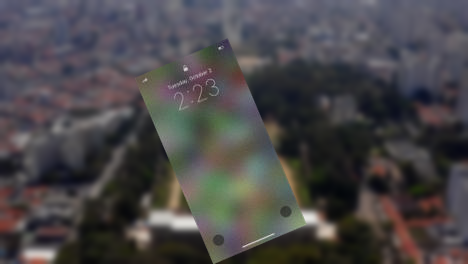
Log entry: h=2 m=23
